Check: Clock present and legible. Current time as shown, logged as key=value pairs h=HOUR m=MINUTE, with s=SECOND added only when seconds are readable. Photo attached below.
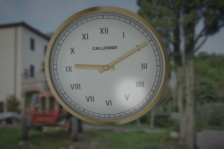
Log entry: h=9 m=10
